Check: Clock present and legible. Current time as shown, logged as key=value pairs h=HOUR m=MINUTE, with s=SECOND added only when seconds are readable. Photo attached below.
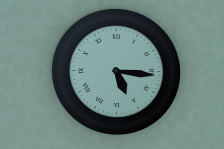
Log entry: h=5 m=16
